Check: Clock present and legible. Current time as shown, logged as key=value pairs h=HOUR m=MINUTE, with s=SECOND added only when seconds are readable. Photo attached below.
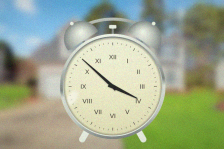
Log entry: h=3 m=52
